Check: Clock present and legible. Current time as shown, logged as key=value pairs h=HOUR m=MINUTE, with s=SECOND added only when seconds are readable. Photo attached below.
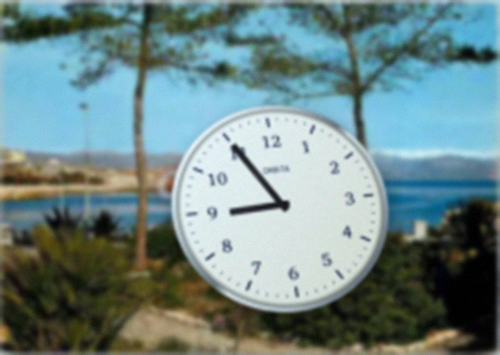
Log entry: h=8 m=55
